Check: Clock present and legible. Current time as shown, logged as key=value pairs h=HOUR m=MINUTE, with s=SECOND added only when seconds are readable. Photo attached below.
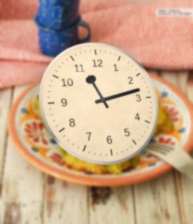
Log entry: h=11 m=13
